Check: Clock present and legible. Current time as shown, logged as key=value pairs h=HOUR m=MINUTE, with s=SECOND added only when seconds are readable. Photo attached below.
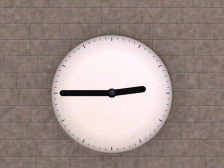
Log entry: h=2 m=45
